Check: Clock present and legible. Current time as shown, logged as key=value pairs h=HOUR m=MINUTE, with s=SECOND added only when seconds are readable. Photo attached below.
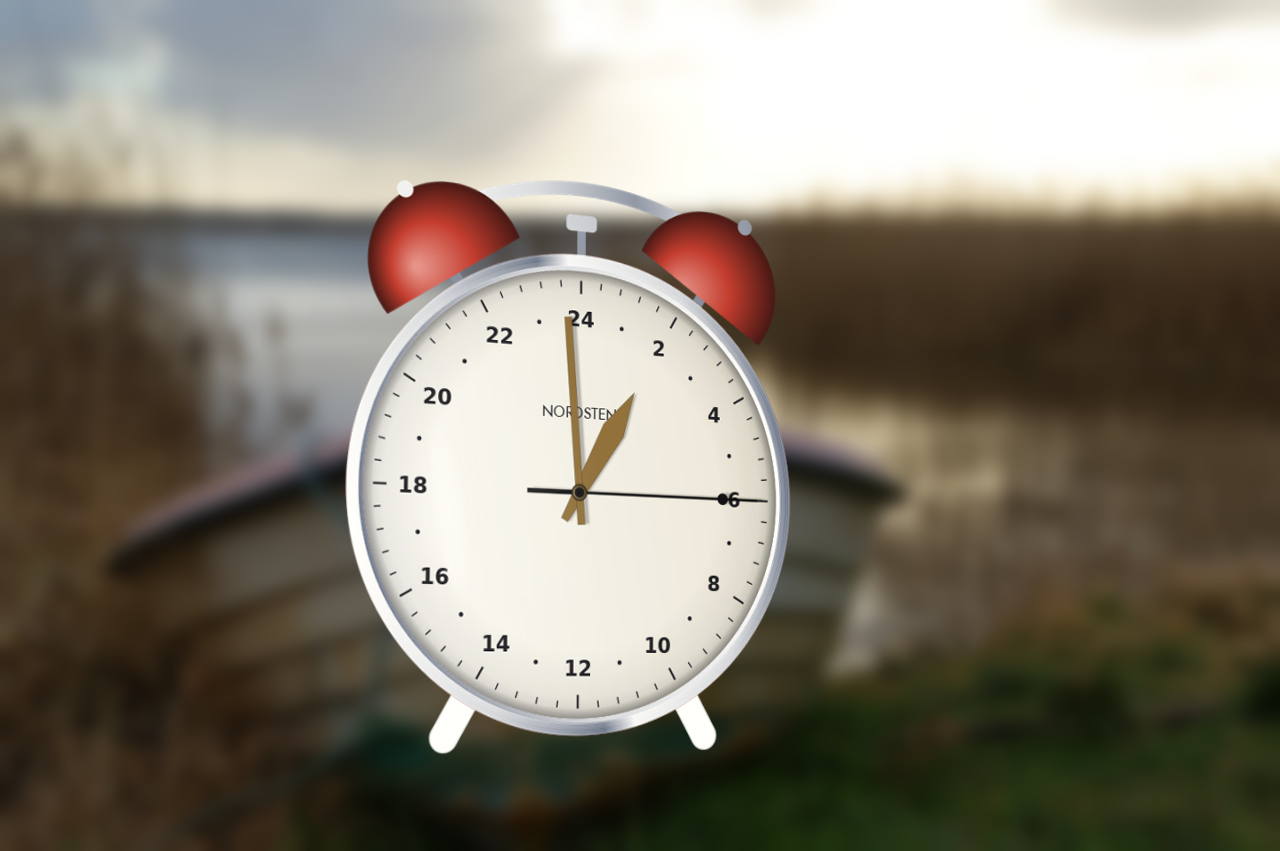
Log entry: h=1 m=59 s=15
